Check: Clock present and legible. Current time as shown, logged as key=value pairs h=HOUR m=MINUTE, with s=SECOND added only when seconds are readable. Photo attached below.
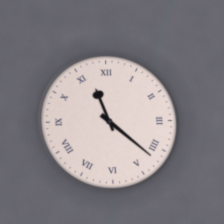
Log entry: h=11 m=22
